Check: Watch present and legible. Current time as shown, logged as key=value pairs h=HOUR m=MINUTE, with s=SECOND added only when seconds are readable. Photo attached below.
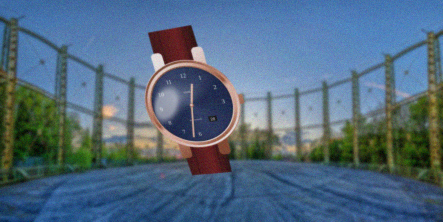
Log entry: h=12 m=32
